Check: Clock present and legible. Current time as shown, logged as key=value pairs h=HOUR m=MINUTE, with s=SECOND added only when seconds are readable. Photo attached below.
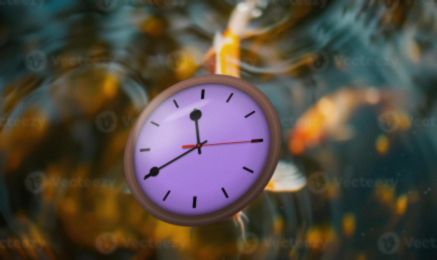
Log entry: h=11 m=40 s=15
